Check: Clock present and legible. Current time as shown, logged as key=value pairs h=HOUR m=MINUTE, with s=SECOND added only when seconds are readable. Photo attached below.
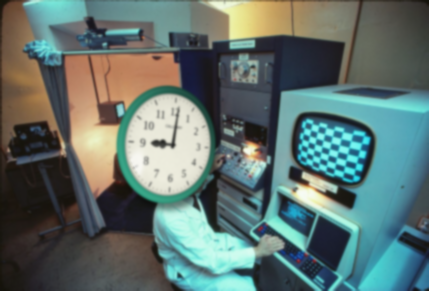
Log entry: h=9 m=1
